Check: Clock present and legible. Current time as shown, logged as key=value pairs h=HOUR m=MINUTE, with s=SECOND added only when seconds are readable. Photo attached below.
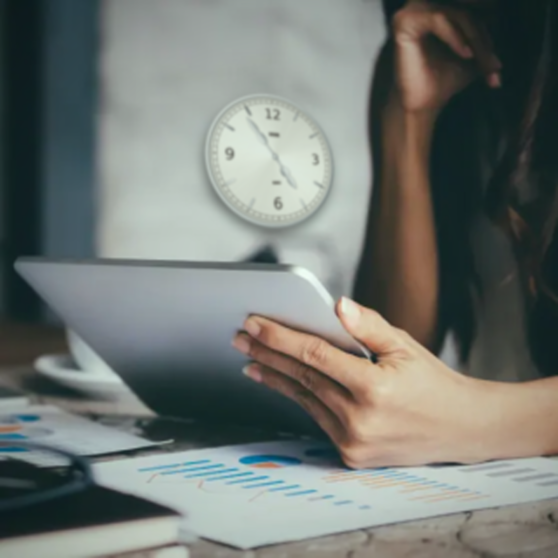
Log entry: h=4 m=54
